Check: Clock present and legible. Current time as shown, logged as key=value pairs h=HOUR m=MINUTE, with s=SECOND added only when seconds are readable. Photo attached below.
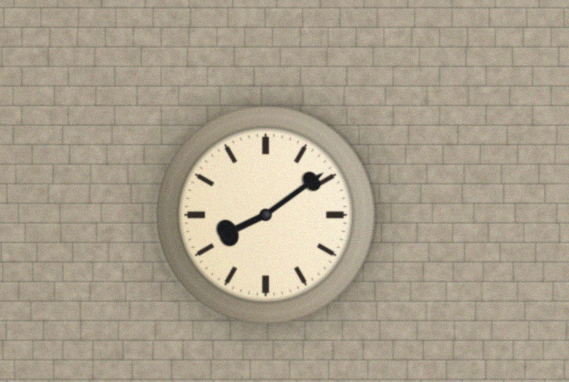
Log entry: h=8 m=9
